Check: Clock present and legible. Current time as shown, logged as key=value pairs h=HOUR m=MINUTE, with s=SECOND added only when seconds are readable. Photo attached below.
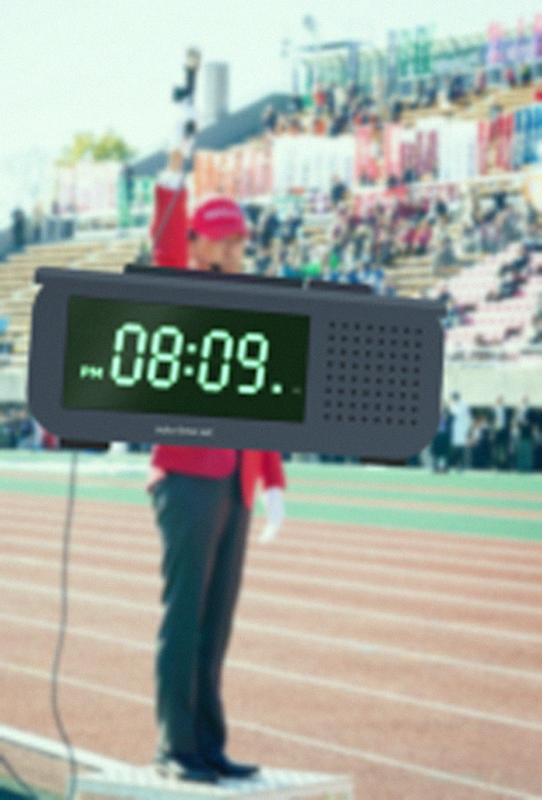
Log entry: h=8 m=9
